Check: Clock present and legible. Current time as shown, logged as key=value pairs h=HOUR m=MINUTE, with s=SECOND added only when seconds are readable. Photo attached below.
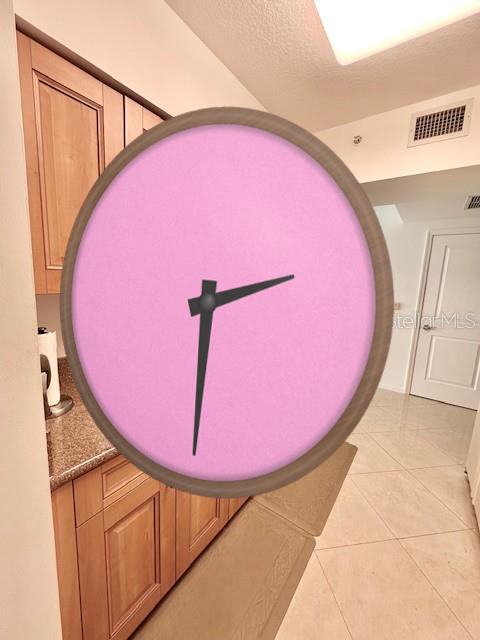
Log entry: h=2 m=31
